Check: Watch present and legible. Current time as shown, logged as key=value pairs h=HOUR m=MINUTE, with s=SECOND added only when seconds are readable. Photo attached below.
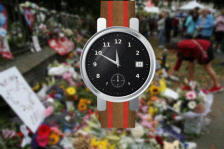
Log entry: h=11 m=50
